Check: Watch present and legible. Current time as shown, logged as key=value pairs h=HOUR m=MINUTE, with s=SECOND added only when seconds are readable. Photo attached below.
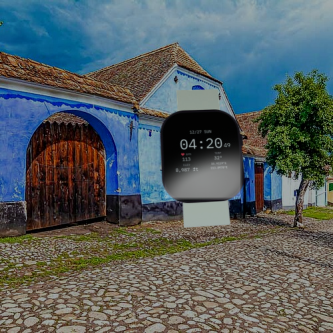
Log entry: h=4 m=20
